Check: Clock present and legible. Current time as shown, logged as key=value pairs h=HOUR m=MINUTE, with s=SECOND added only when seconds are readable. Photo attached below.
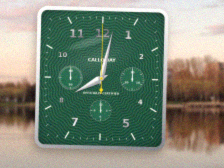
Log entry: h=8 m=2
